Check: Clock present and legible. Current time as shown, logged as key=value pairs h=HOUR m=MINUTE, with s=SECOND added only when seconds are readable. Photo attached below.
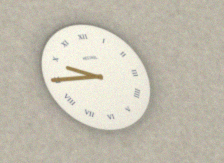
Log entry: h=9 m=45
